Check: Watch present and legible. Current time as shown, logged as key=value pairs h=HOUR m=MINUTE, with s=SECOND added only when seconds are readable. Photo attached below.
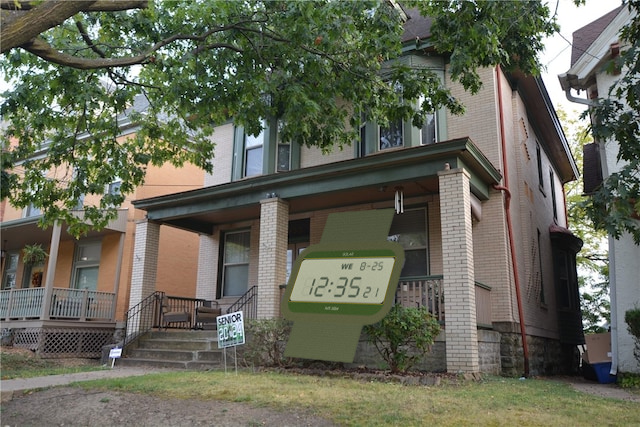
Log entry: h=12 m=35 s=21
